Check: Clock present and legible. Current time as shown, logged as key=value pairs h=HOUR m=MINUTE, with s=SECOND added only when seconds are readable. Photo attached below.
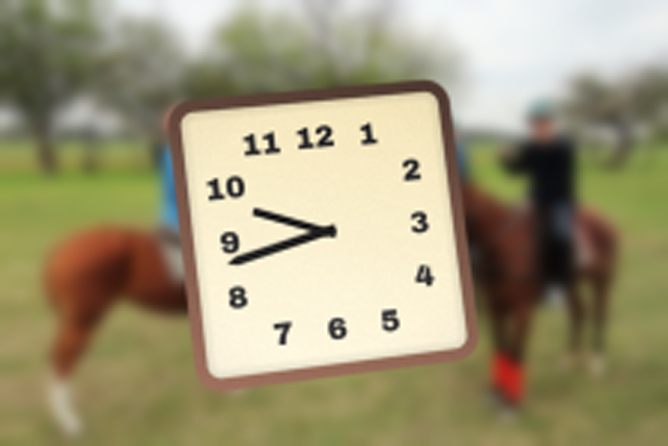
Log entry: h=9 m=43
